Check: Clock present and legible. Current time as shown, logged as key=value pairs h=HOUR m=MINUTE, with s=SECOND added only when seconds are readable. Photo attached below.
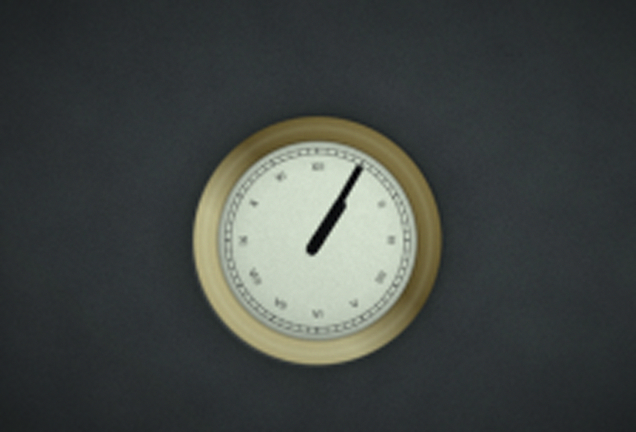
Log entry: h=1 m=5
